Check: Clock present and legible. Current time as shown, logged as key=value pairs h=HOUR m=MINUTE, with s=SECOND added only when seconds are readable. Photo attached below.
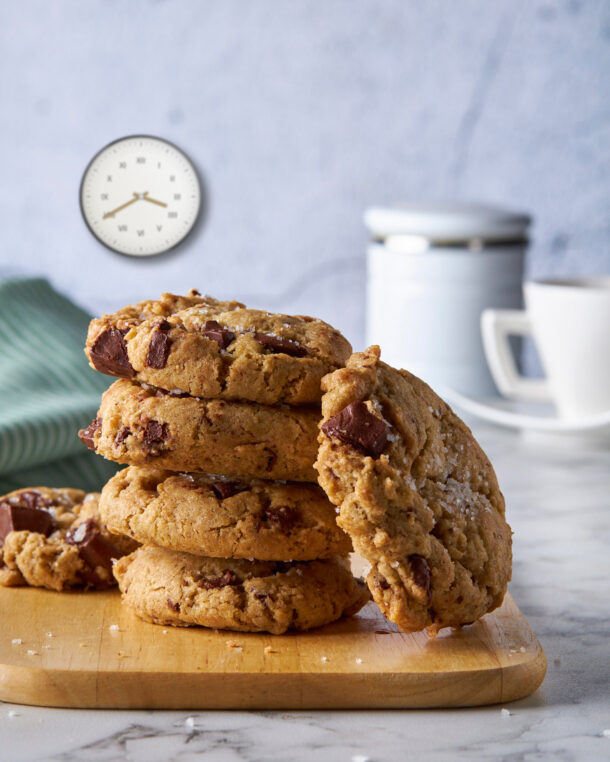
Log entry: h=3 m=40
